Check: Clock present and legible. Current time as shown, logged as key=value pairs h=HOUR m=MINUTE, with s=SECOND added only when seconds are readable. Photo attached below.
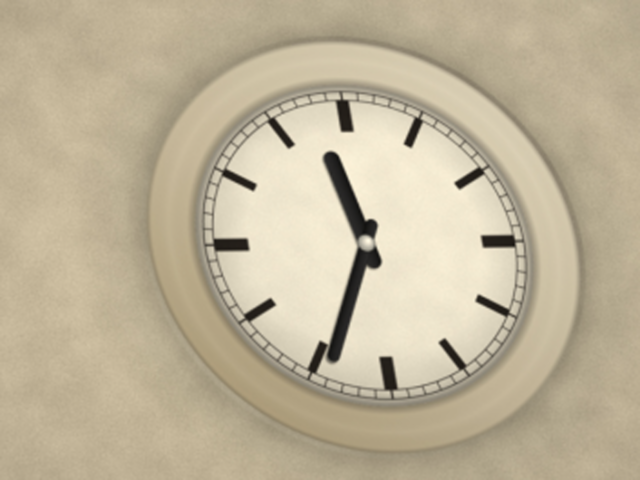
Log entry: h=11 m=34
